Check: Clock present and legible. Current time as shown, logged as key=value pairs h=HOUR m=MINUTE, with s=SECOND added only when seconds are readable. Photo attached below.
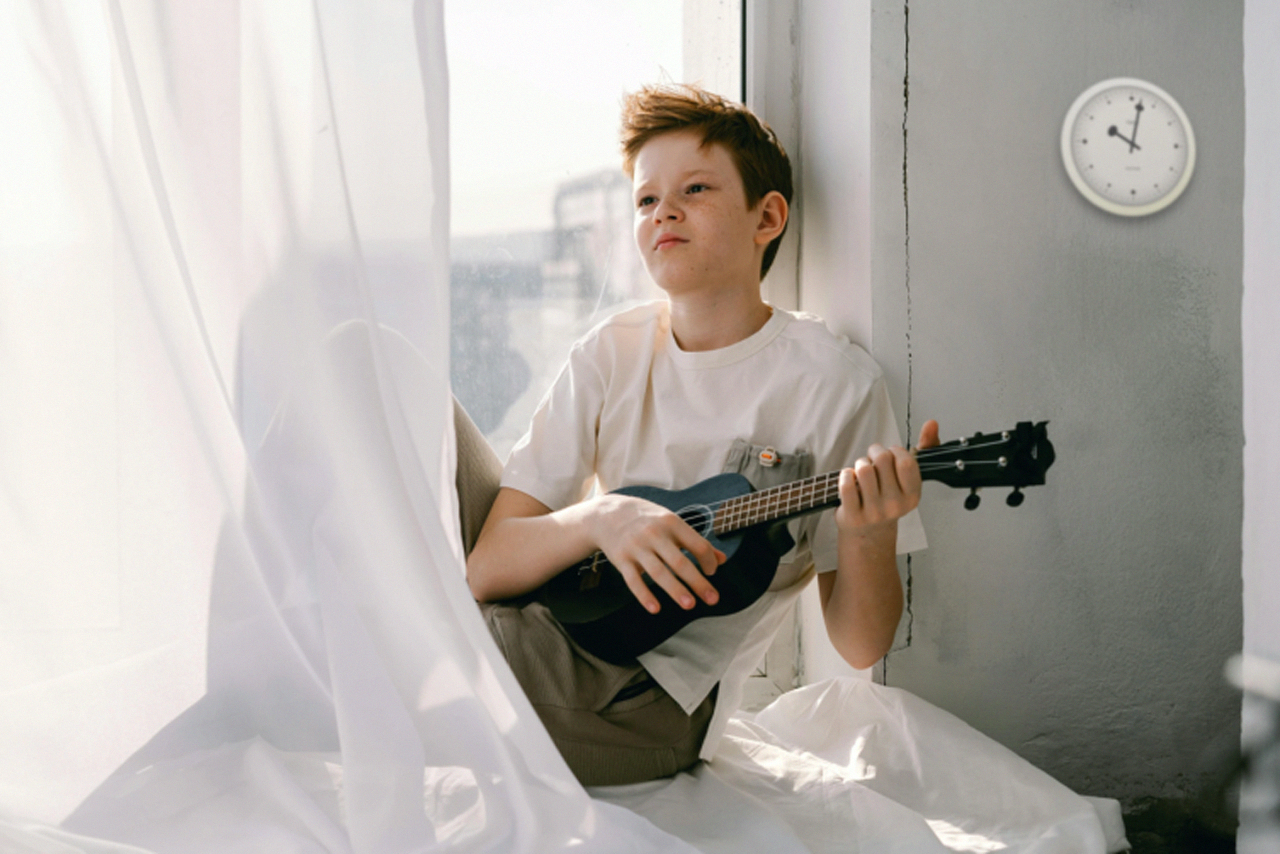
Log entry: h=10 m=2
